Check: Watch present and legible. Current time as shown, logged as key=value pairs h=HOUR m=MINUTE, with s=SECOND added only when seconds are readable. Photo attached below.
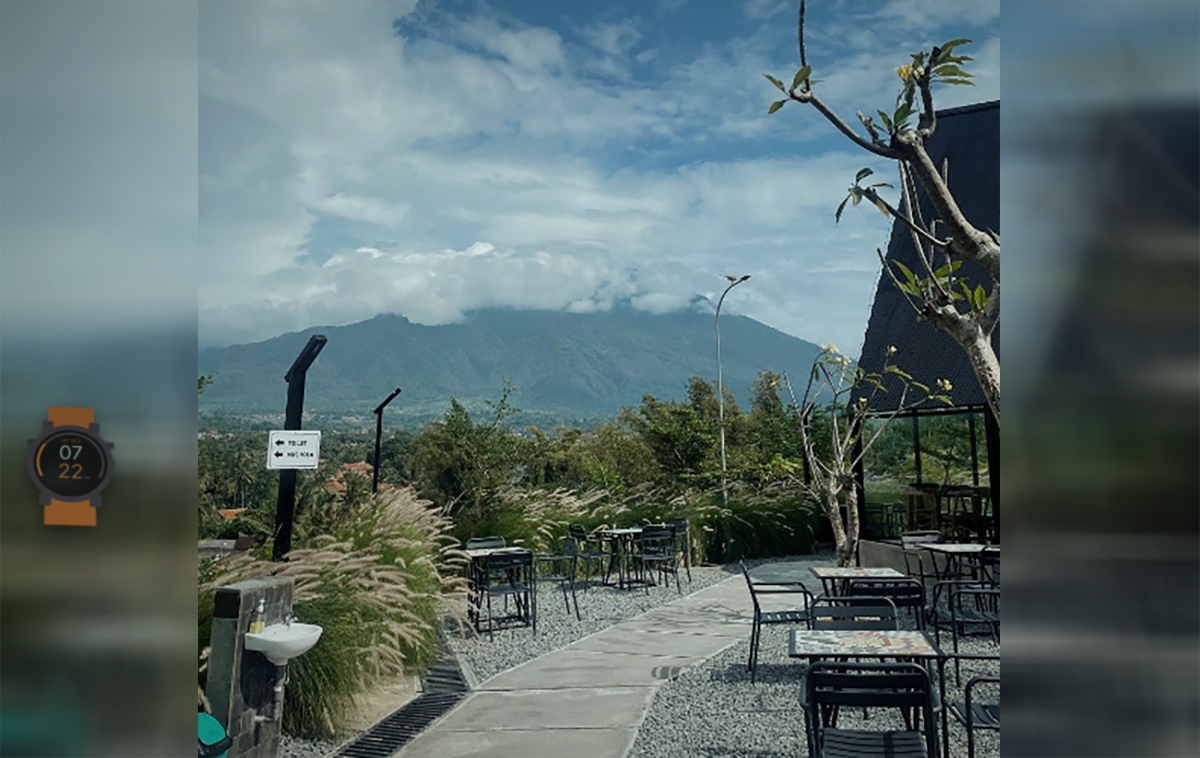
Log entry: h=7 m=22
